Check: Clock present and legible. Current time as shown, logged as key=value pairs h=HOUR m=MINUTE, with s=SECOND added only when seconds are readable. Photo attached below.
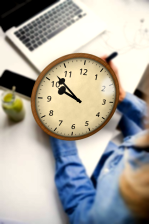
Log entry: h=9 m=52
